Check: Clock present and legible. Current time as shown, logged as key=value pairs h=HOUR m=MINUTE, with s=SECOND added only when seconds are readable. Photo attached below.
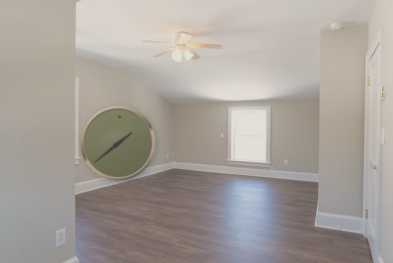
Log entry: h=1 m=38
